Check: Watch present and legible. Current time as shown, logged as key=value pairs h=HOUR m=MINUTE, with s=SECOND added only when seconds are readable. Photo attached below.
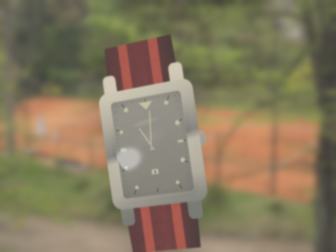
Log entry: h=11 m=1
